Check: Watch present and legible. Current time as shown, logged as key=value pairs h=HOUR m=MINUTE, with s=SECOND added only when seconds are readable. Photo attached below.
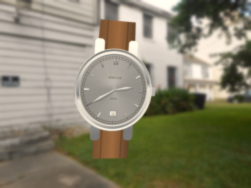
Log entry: h=2 m=40
